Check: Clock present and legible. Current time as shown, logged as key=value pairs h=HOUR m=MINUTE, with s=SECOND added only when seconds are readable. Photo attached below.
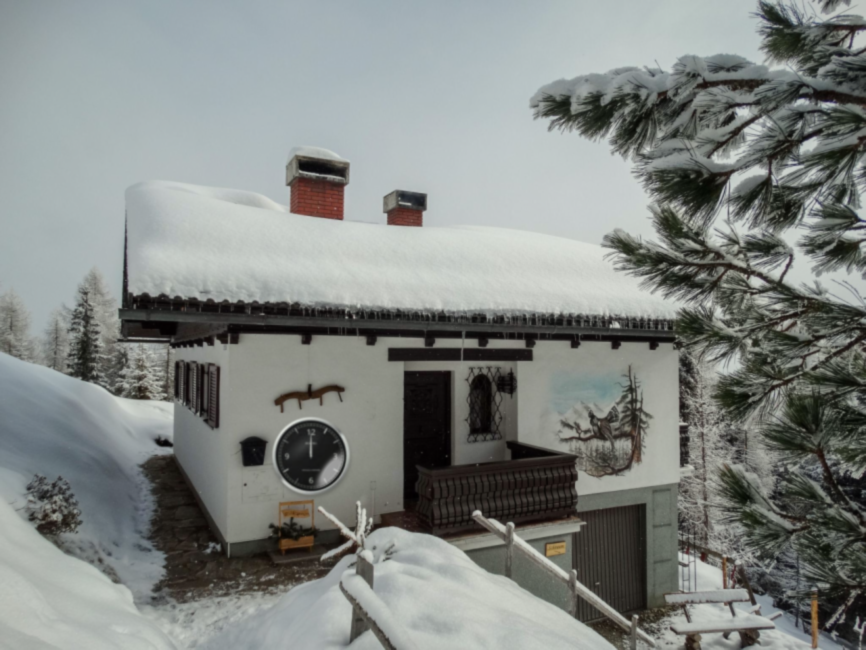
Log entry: h=12 m=0
